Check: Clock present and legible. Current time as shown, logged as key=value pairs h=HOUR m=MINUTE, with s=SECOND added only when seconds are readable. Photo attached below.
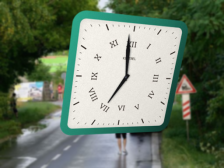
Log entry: h=6 m=59
